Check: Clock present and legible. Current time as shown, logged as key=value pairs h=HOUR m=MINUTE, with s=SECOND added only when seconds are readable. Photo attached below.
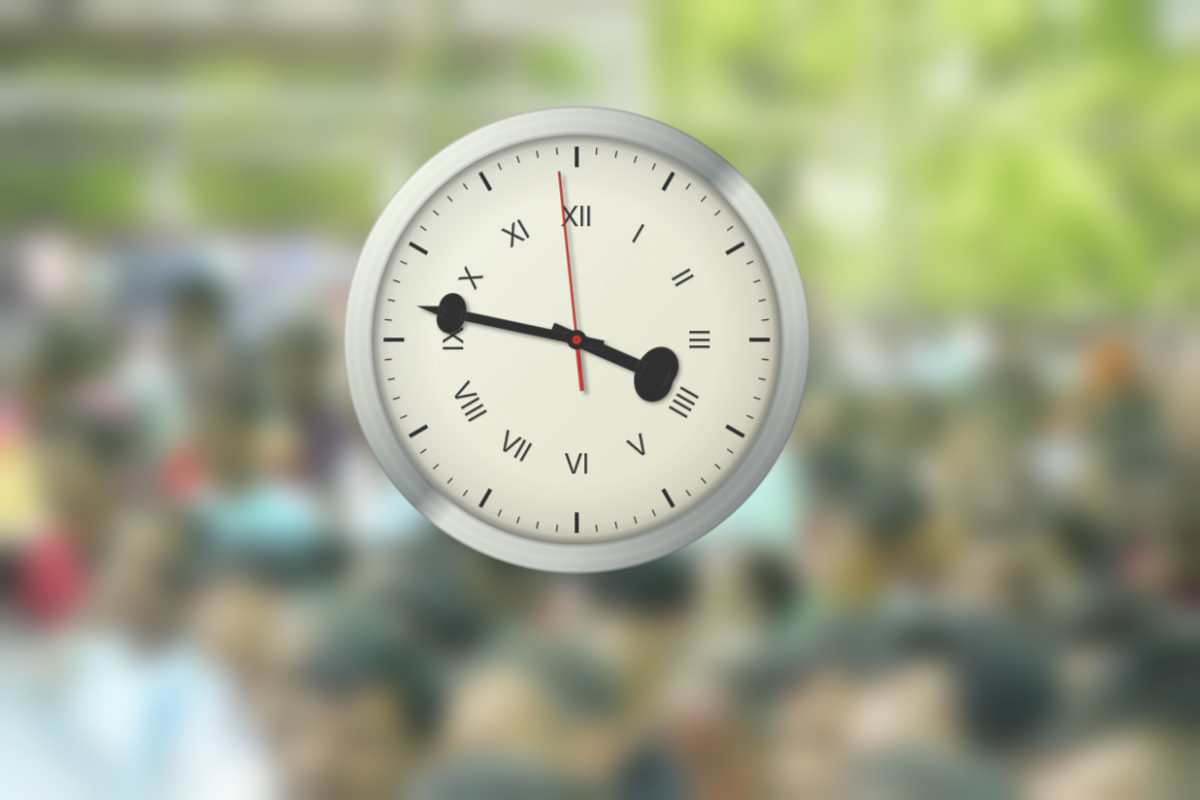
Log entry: h=3 m=46 s=59
